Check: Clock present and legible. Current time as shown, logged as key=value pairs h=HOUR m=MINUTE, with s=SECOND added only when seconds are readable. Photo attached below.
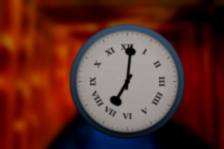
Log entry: h=7 m=1
